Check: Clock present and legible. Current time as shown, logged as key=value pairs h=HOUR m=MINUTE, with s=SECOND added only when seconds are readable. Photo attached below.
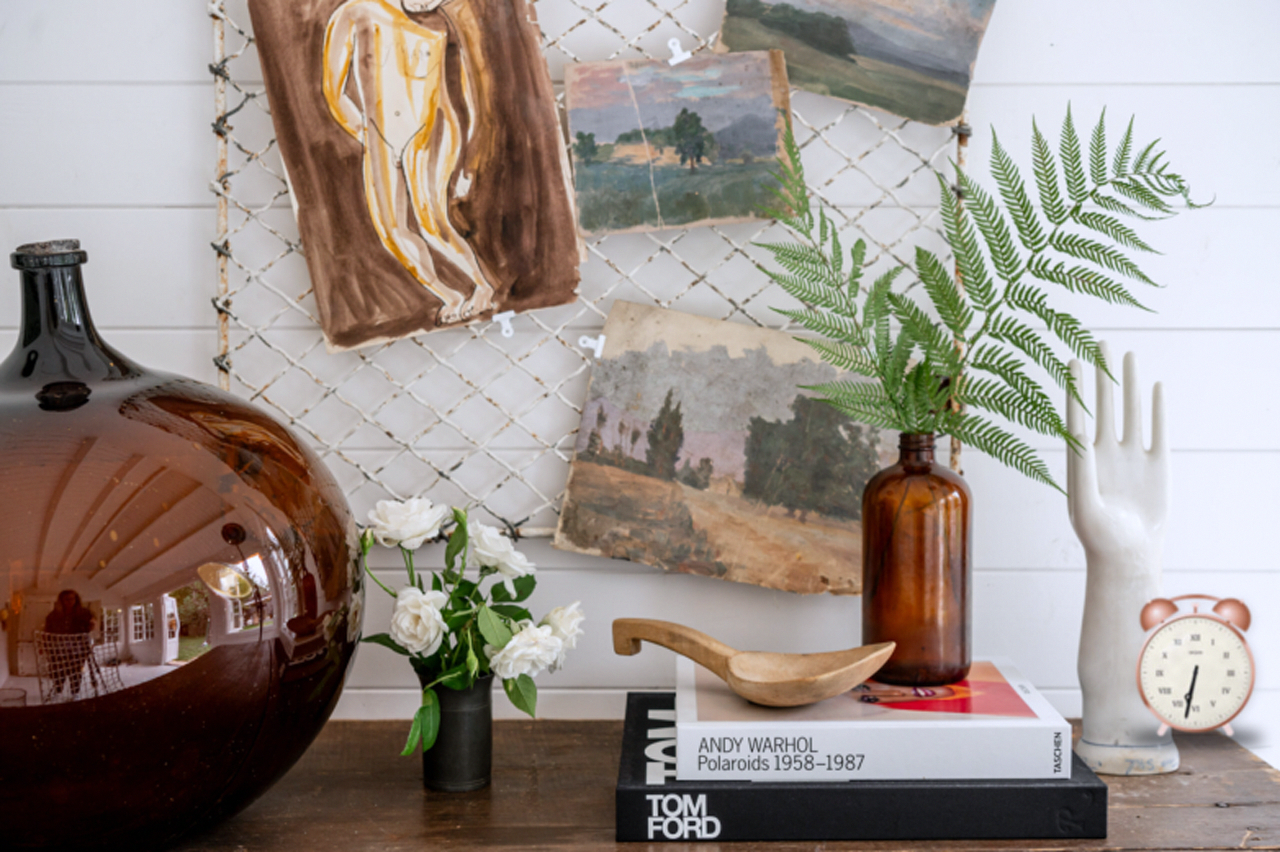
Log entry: h=6 m=32
